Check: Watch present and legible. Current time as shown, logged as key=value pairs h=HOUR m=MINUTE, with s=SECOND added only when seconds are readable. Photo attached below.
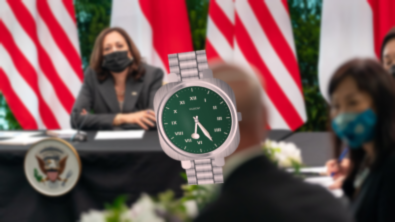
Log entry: h=6 m=25
